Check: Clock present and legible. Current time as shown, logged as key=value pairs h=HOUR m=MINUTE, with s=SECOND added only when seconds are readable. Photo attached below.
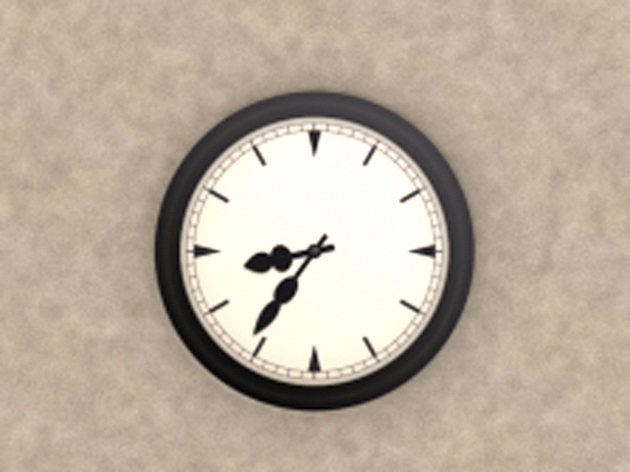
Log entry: h=8 m=36
